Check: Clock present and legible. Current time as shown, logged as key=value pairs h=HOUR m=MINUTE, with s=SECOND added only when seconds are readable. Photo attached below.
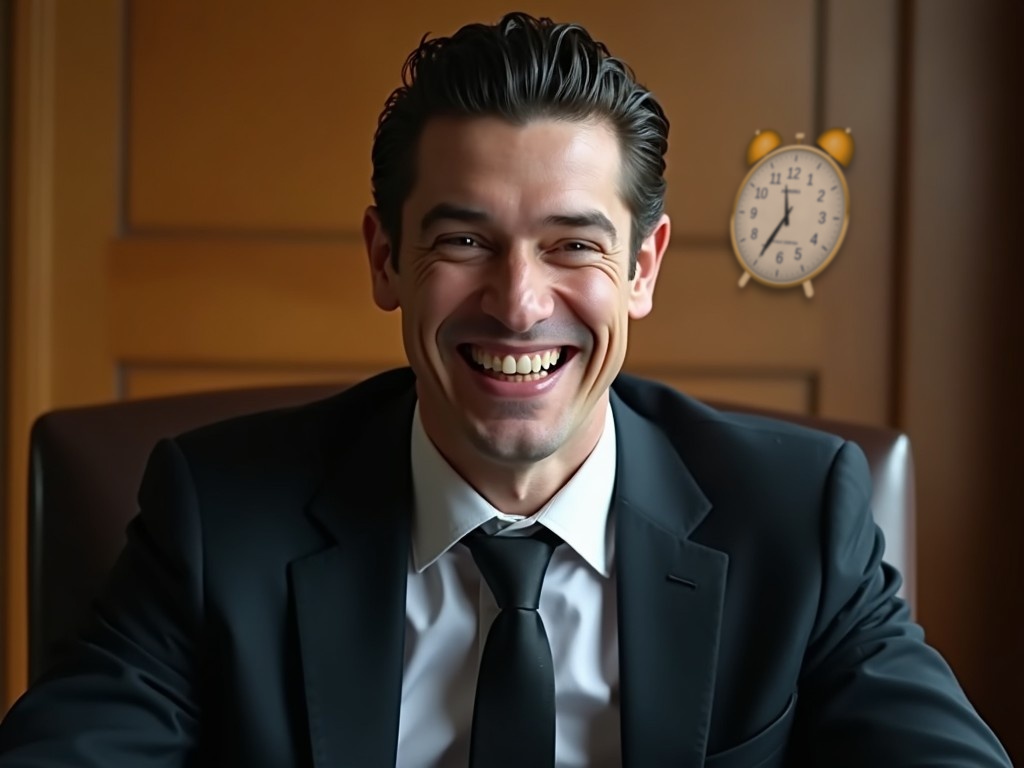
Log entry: h=11 m=35
